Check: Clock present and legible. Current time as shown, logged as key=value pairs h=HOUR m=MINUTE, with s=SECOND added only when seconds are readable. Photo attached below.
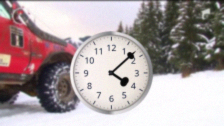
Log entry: h=4 m=8
